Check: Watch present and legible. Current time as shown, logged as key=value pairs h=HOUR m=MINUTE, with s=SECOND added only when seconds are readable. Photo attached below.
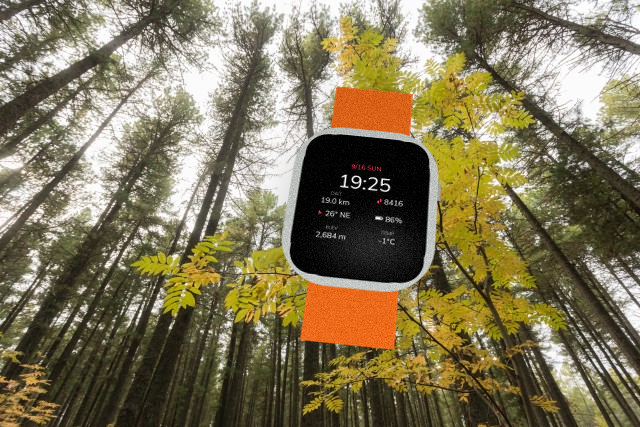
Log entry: h=19 m=25
